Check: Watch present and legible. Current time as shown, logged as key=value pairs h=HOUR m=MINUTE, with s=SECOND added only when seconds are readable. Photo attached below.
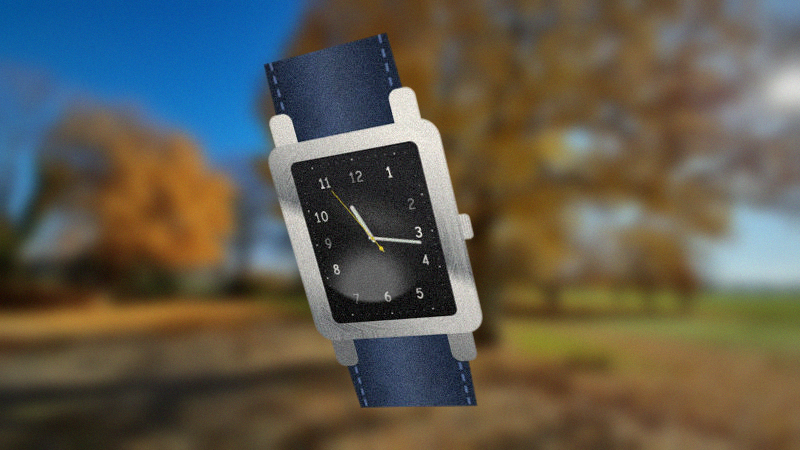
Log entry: h=11 m=16 s=55
